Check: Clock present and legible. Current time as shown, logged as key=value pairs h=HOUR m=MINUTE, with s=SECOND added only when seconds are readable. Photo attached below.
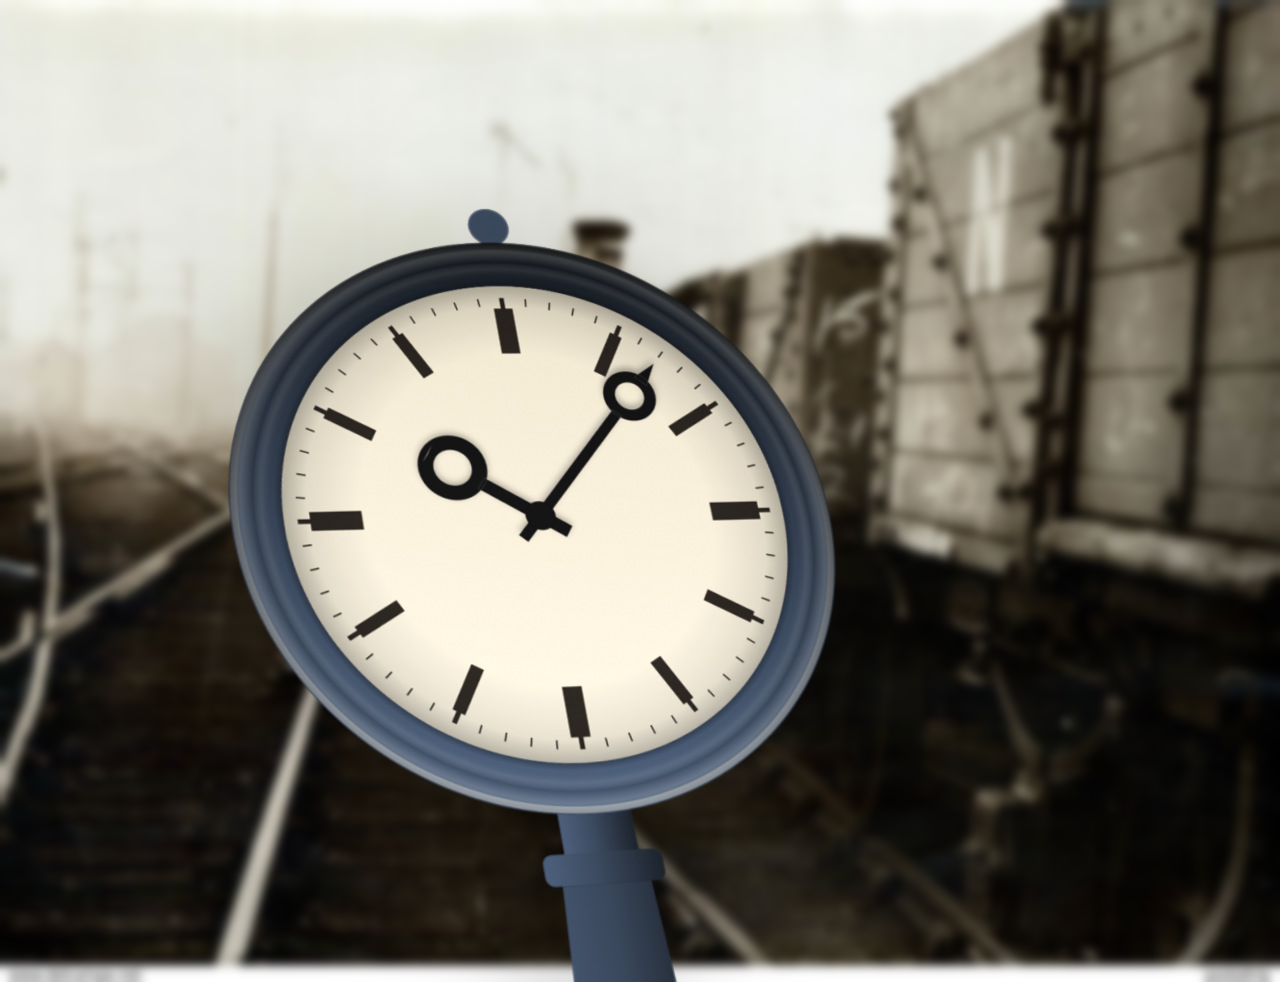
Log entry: h=10 m=7
